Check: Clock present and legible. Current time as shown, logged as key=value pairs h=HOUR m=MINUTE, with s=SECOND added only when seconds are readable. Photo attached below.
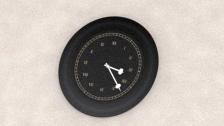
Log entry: h=3 m=23
